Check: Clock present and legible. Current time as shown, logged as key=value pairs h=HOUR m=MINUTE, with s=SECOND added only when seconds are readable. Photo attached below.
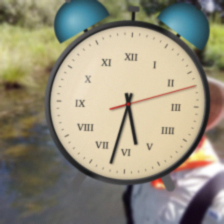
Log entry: h=5 m=32 s=12
